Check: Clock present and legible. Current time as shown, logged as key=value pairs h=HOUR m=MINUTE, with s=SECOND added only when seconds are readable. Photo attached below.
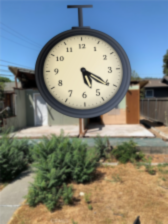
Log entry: h=5 m=21
